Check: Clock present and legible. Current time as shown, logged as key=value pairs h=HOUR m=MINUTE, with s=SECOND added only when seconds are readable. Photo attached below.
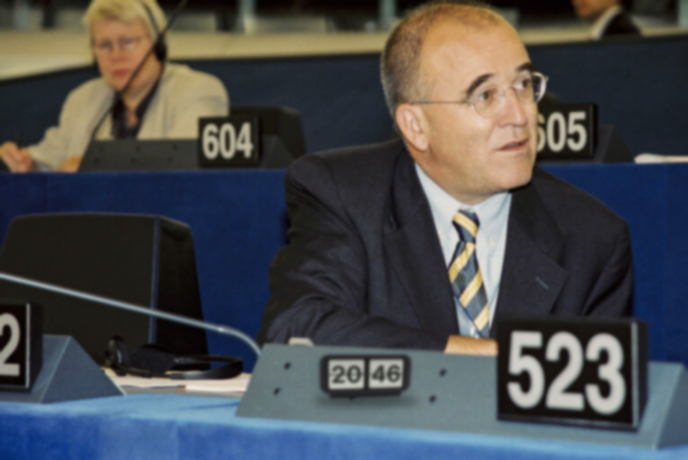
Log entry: h=20 m=46
